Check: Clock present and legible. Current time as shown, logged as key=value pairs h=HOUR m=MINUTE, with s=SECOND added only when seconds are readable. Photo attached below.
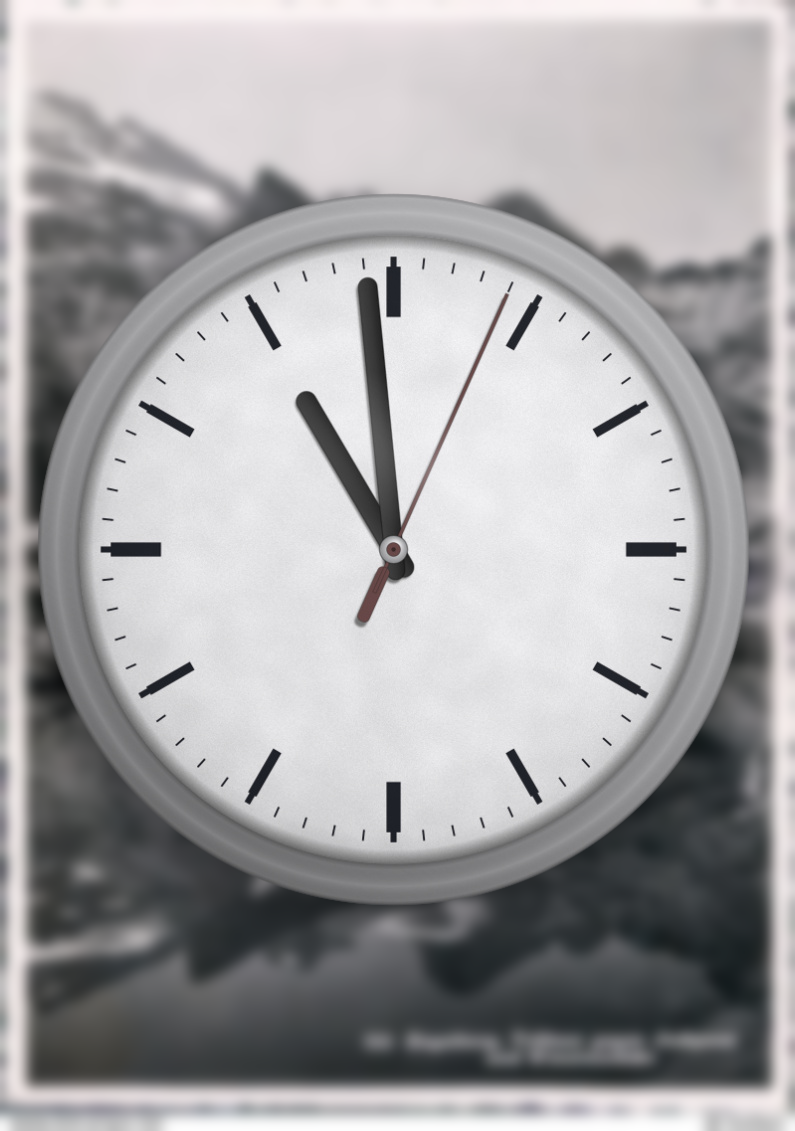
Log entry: h=10 m=59 s=4
